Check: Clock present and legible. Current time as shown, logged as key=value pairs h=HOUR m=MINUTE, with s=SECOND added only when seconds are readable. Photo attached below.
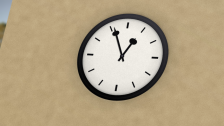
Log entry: h=12 m=56
